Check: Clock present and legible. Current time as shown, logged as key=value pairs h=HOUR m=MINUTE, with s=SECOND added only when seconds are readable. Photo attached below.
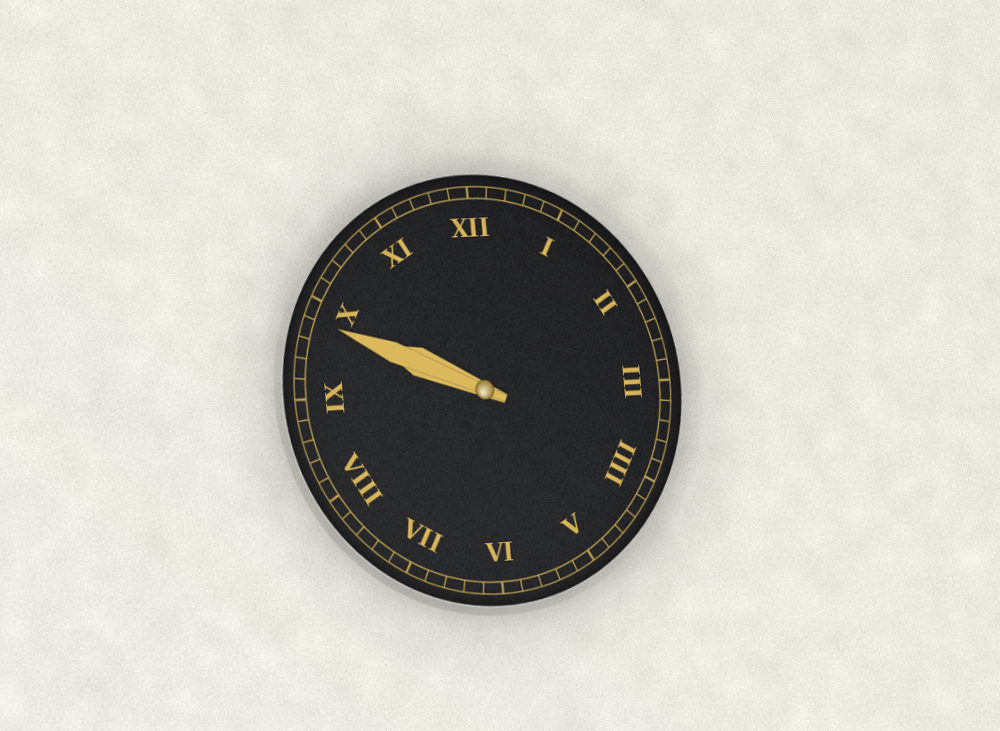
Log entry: h=9 m=49
